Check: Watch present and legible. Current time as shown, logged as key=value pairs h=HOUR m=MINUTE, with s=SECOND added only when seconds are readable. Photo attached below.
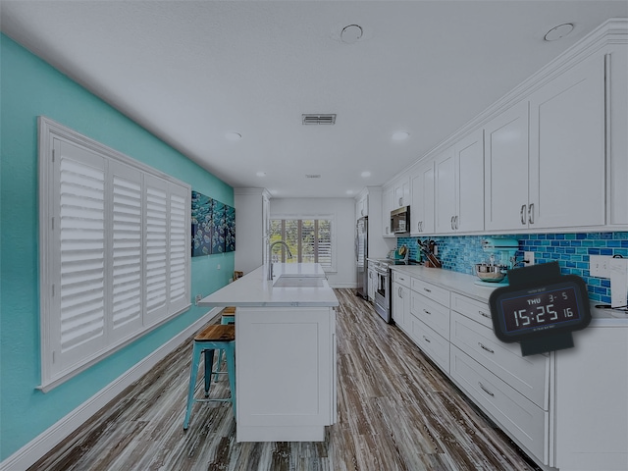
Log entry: h=15 m=25 s=16
